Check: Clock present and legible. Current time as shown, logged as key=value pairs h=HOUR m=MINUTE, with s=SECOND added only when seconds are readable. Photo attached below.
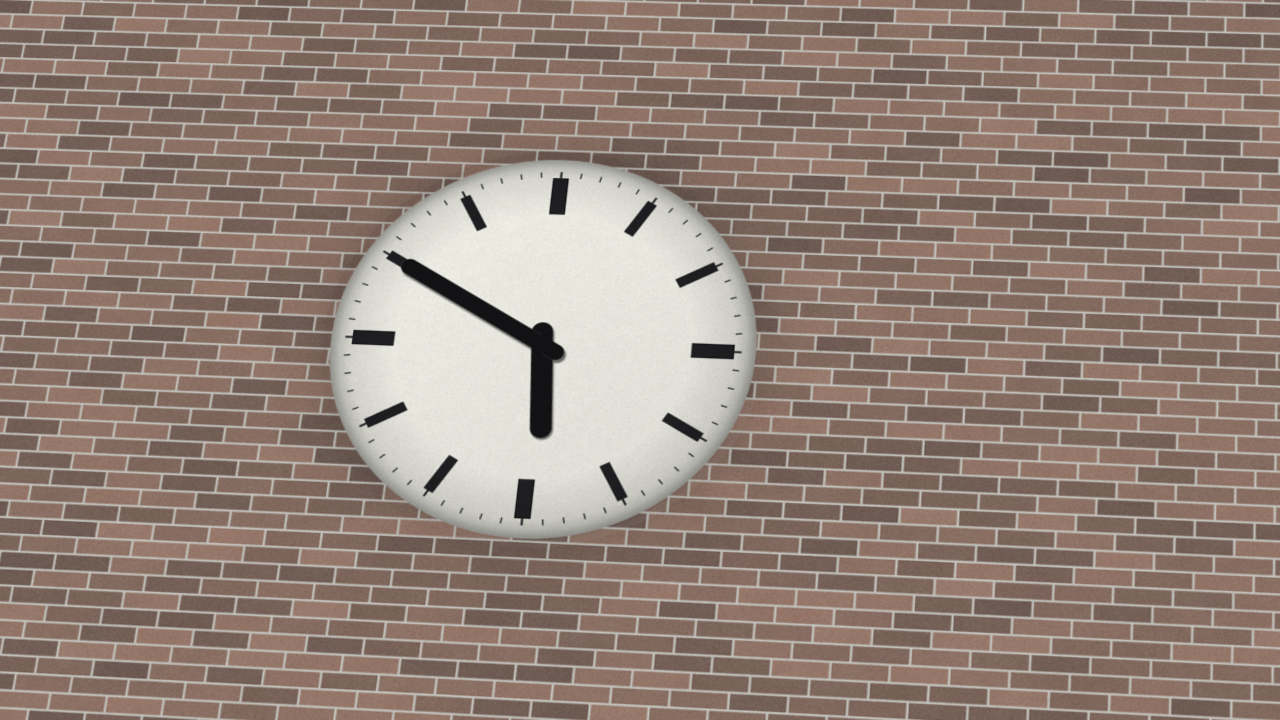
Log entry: h=5 m=50
